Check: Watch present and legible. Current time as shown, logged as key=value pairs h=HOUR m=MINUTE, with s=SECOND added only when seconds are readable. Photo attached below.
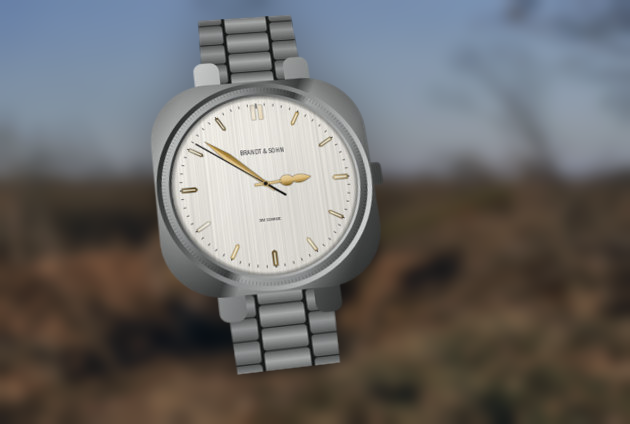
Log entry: h=2 m=51 s=51
